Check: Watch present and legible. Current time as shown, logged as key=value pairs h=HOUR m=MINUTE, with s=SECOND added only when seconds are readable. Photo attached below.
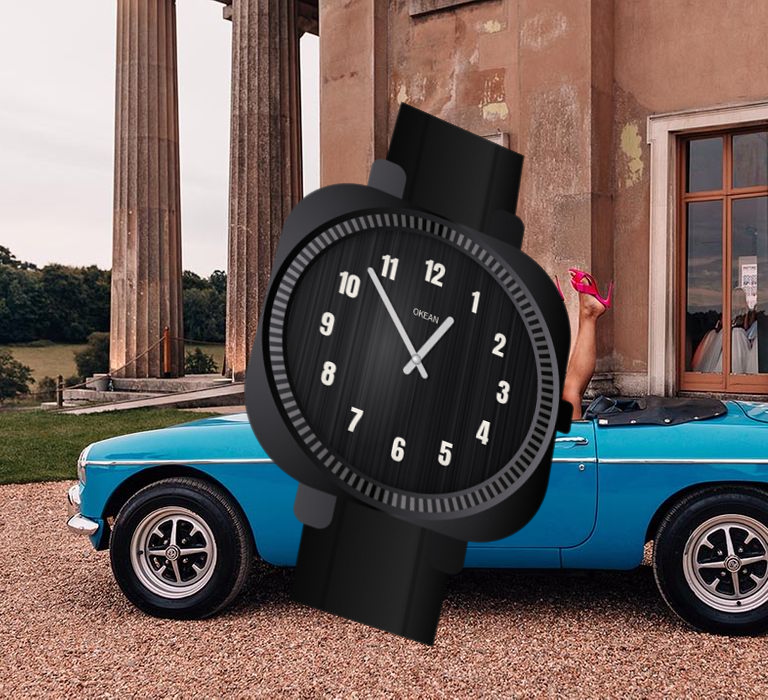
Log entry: h=12 m=53
